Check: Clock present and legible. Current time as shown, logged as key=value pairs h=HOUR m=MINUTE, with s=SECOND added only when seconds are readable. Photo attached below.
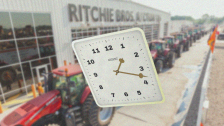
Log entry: h=1 m=18
